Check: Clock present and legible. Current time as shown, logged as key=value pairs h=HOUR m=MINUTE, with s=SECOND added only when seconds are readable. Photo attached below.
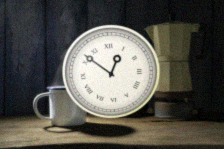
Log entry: h=12 m=52
